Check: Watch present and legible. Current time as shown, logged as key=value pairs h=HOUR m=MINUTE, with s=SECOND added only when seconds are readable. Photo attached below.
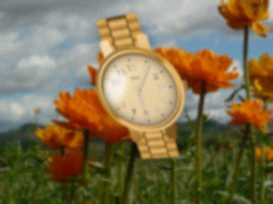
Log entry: h=6 m=6
